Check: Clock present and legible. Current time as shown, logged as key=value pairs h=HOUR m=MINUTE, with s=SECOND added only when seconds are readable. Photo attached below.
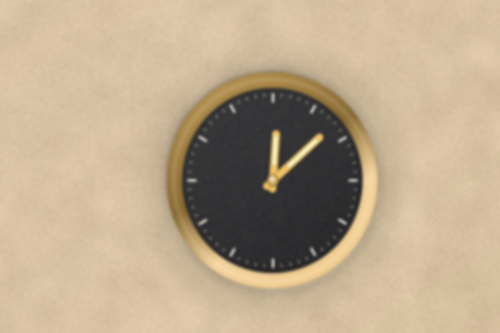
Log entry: h=12 m=8
